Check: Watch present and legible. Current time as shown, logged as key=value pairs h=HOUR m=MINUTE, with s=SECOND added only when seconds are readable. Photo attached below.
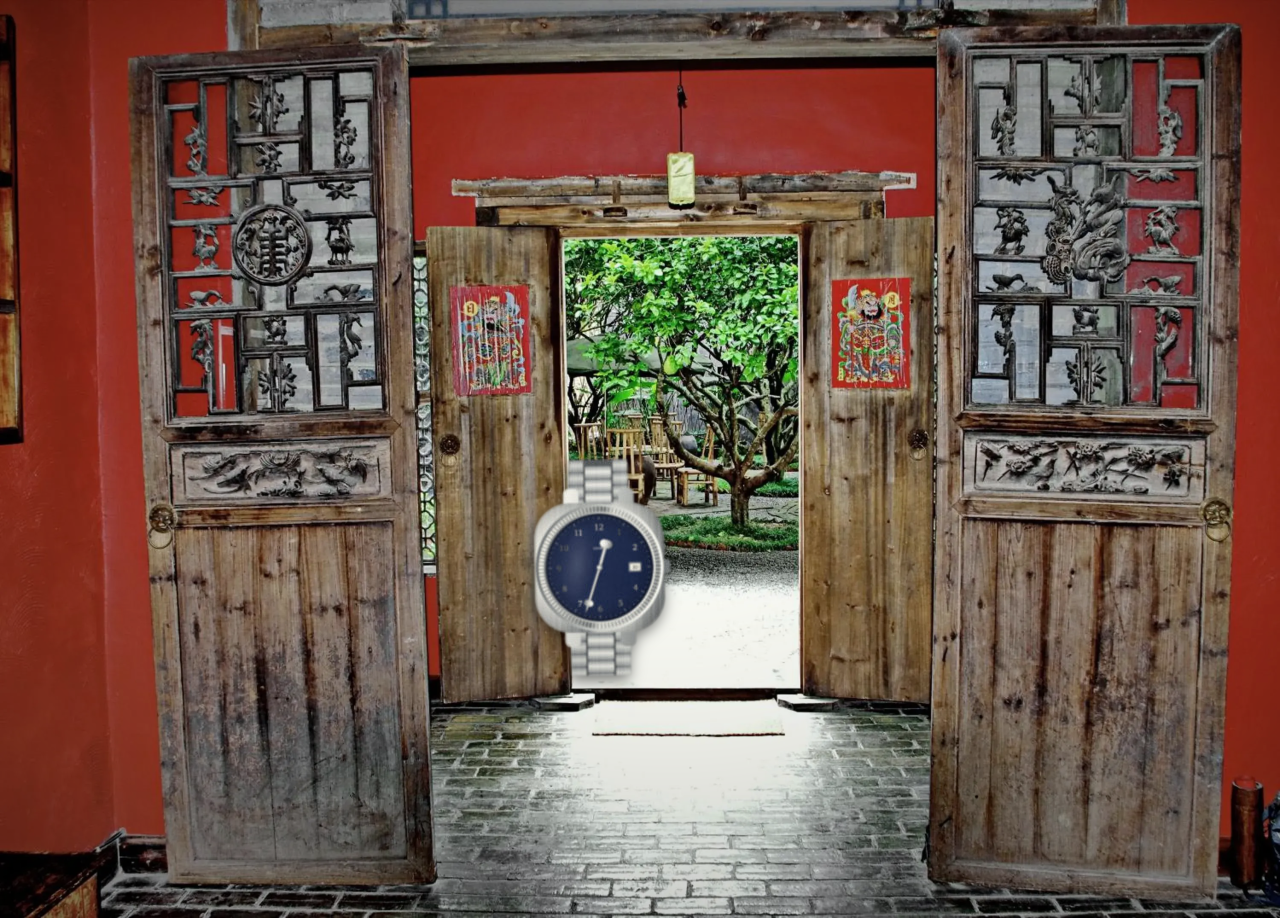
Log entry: h=12 m=33
